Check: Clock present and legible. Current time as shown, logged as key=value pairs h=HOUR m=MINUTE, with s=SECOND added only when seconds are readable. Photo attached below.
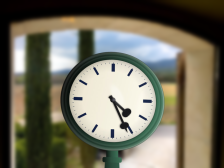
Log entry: h=4 m=26
